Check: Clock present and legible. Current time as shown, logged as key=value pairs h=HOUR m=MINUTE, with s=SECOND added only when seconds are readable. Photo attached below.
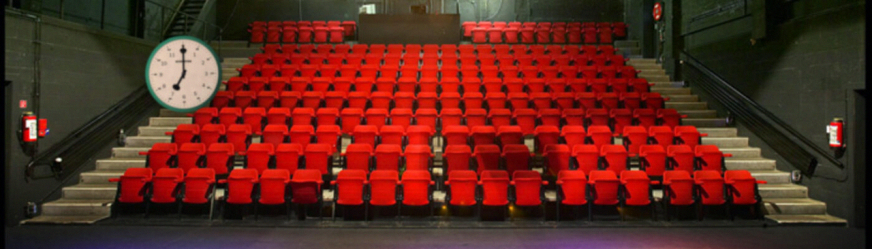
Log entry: h=7 m=0
